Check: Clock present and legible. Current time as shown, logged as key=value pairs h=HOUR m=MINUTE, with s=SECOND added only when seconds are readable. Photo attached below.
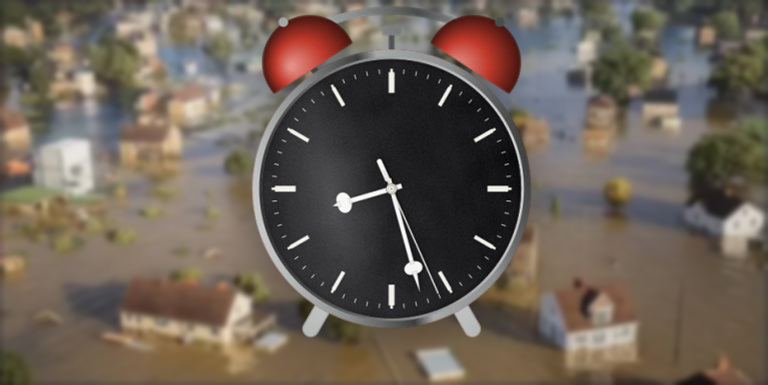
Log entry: h=8 m=27 s=26
